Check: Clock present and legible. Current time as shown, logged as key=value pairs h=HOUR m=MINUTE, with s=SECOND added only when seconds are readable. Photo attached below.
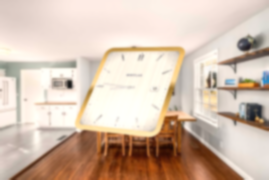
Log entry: h=8 m=46
